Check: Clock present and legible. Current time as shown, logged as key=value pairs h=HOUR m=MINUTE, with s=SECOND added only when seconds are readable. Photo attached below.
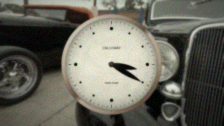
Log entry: h=3 m=20
